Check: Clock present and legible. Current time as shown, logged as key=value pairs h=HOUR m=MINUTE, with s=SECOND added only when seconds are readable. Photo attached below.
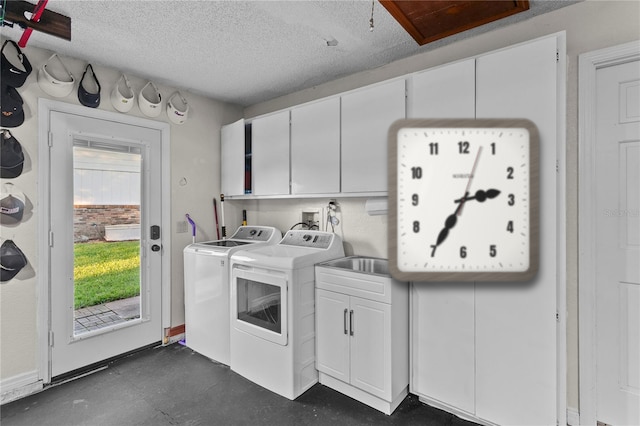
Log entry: h=2 m=35 s=3
